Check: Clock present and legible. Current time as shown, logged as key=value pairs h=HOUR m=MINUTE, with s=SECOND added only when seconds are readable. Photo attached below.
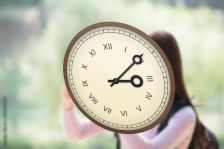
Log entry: h=3 m=9
